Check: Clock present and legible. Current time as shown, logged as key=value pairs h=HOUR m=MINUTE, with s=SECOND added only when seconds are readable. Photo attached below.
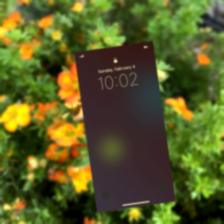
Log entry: h=10 m=2
